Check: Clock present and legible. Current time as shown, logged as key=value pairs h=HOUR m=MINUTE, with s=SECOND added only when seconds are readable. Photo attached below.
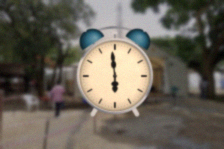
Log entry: h=5 m=59
